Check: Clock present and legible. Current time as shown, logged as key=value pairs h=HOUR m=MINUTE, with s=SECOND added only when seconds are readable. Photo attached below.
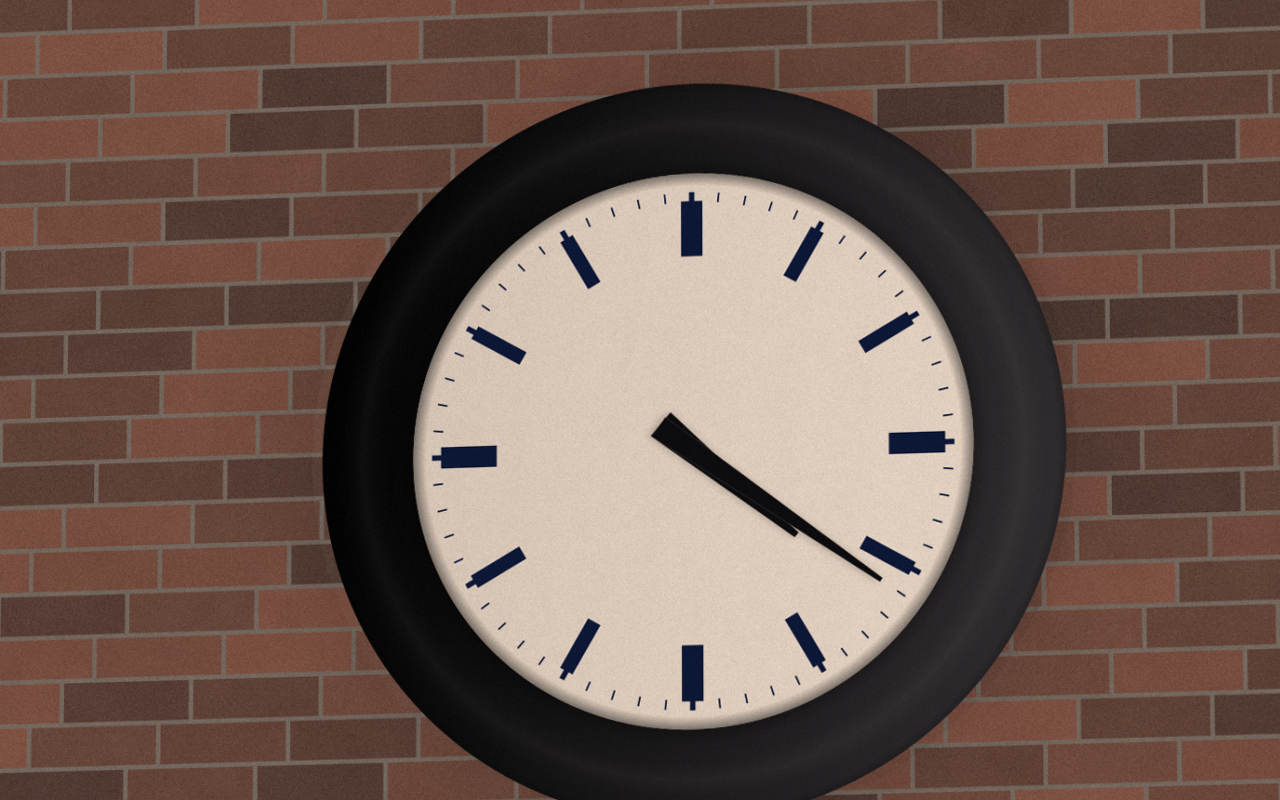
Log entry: h=4 m=21
